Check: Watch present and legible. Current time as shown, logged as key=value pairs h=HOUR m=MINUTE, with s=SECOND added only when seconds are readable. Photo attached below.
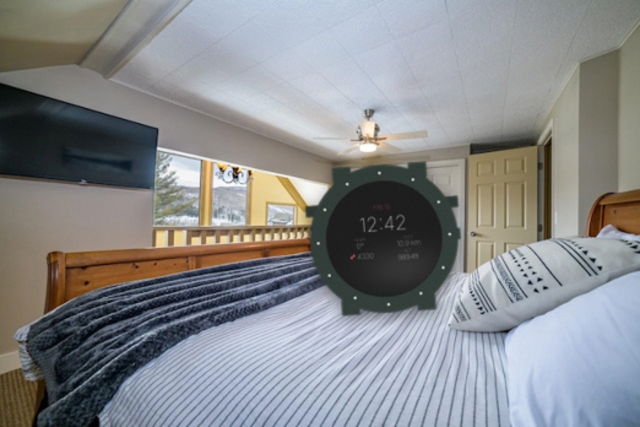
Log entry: h=12 m=42
